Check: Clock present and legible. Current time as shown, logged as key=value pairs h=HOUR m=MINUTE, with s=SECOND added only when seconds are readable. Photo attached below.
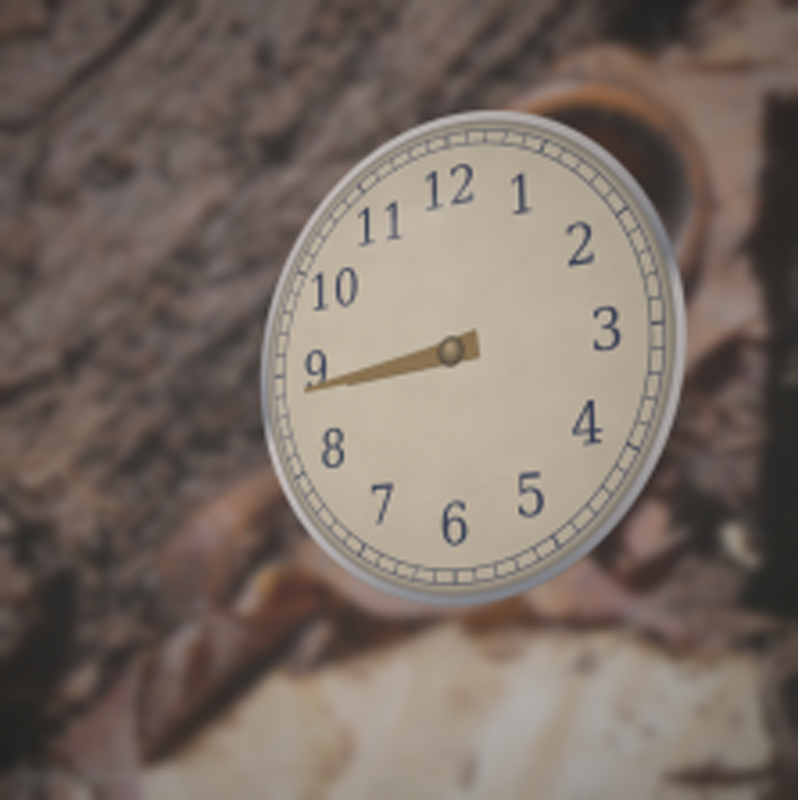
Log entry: h=8 m=44
